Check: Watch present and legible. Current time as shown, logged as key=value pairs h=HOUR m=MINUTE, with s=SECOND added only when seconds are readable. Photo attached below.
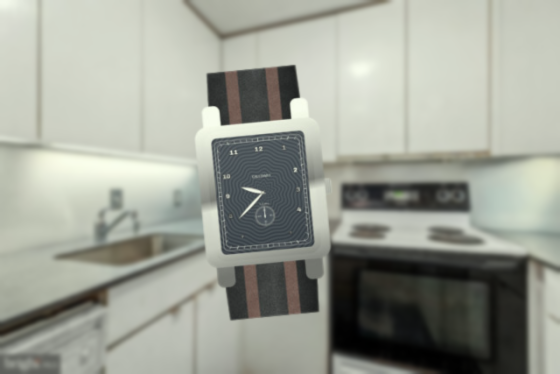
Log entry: h=9 m=38
